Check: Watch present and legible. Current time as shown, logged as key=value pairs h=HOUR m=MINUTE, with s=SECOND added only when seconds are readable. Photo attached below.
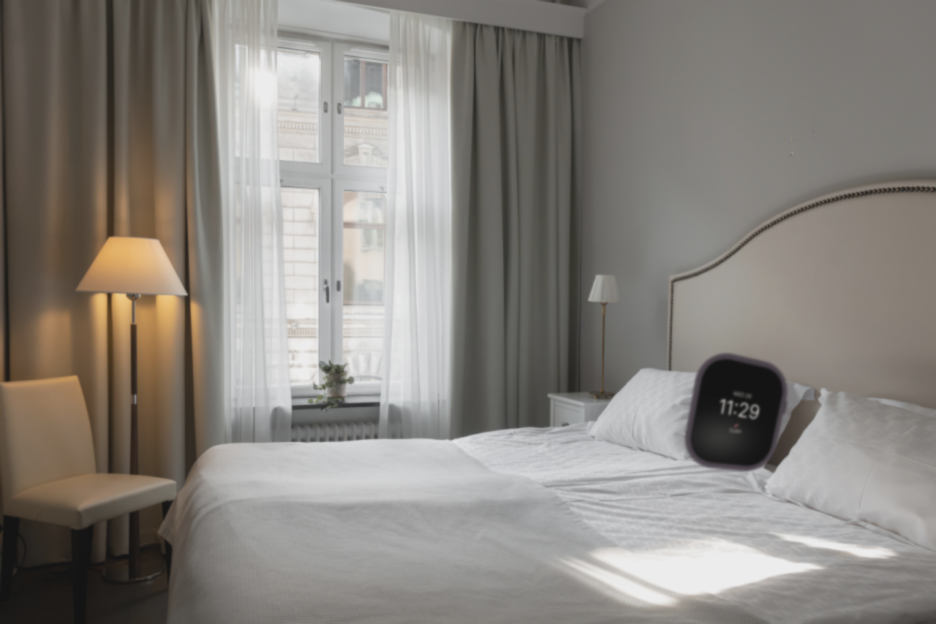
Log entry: h=11 m=29
